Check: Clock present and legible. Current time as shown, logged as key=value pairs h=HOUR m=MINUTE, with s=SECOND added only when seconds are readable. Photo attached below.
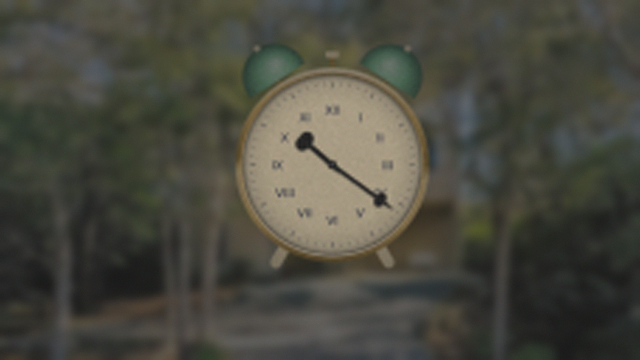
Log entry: h=10 m=21
